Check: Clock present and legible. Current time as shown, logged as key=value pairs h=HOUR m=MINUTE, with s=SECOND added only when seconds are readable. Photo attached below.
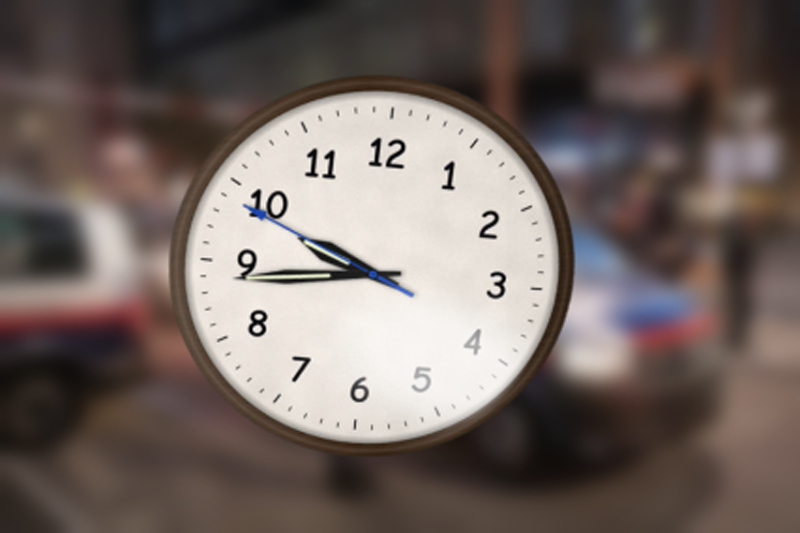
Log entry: h=9 m=43 s=49
